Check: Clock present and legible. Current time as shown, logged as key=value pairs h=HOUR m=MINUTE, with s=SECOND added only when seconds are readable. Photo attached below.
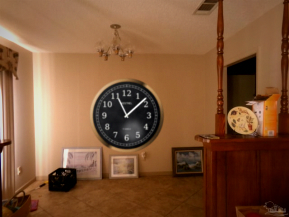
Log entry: h=11 m=8
